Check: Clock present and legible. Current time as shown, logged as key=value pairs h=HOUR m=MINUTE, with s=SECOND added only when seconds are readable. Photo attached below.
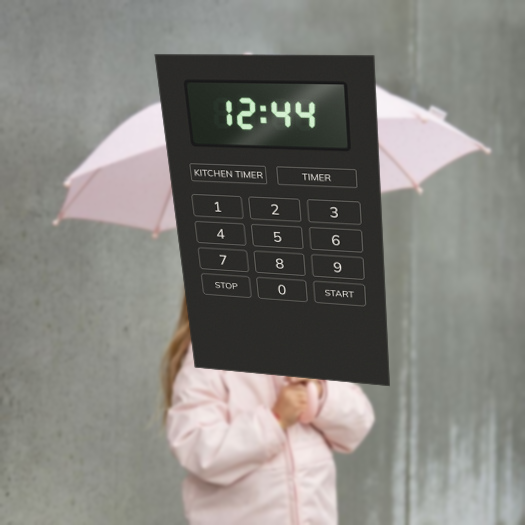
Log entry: h=12 m=44
